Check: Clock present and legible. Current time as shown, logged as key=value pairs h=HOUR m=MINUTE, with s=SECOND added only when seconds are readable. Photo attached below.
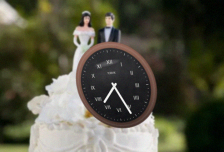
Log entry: h=7 m=26
